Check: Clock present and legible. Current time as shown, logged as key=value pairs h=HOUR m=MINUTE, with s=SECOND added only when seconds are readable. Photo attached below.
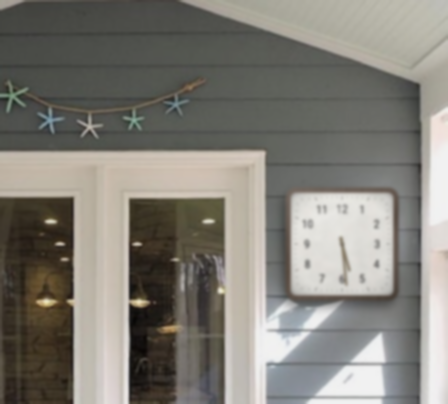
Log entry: h=5 m=29
